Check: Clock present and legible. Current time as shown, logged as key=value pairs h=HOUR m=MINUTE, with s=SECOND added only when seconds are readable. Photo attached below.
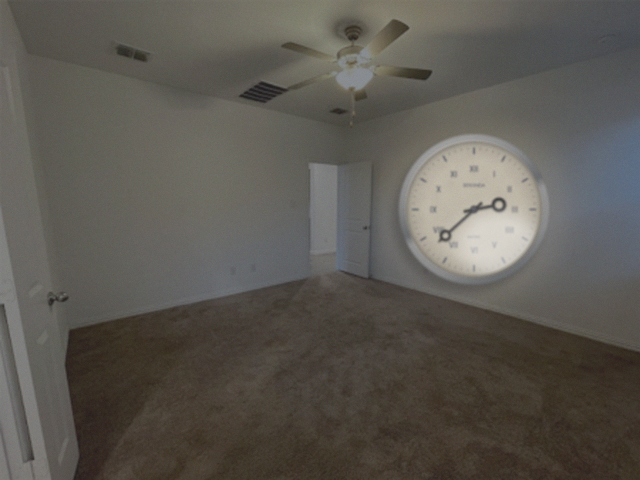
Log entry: h=2 m=38
